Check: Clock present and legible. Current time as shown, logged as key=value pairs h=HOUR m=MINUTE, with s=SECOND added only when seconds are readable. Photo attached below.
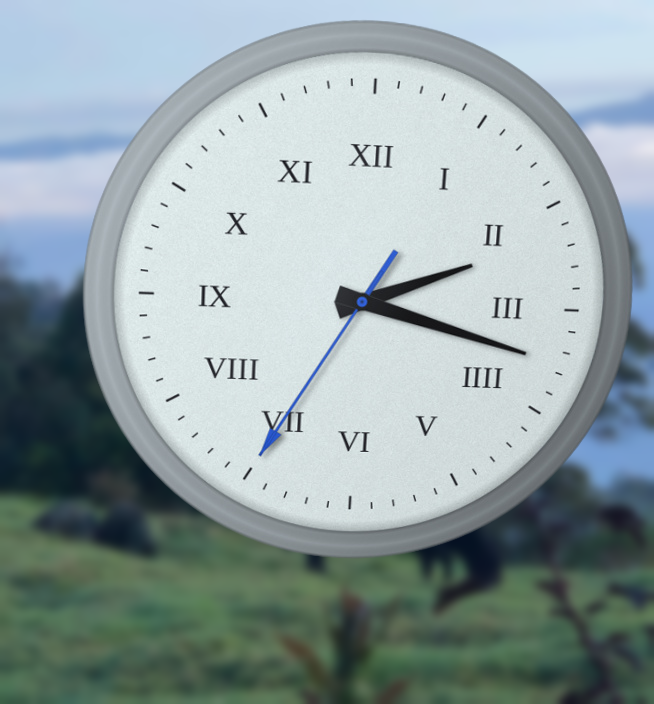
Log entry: h=2 m=17 s=35
